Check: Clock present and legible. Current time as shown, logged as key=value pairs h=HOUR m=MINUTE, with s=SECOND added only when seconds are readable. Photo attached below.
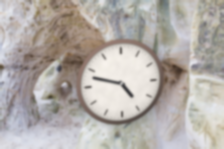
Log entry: h=4 m=48
